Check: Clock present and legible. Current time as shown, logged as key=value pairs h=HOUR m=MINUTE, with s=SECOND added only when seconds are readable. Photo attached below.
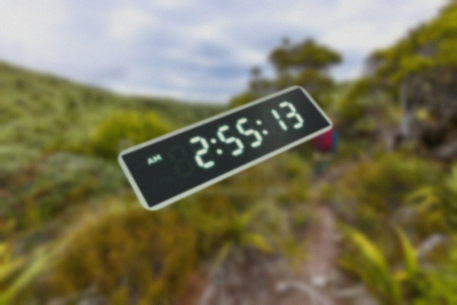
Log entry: h=2 m=55 s=13
